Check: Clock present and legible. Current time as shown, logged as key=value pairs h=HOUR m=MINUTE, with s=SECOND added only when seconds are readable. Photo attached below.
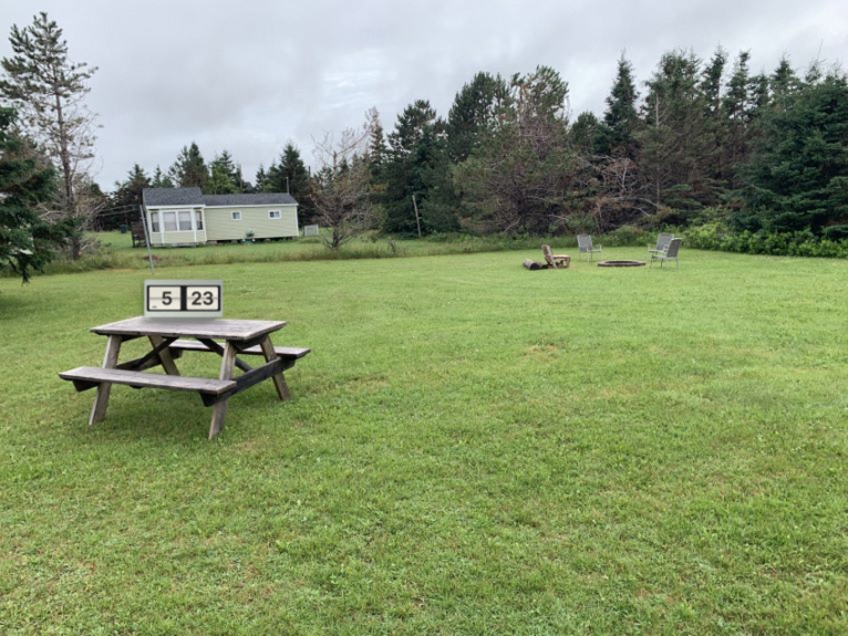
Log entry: h=5 m=23
